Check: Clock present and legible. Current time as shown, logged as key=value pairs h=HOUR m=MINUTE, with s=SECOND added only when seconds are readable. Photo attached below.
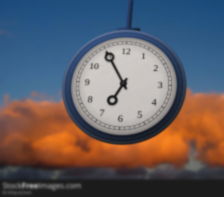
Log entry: h=6 m=55
